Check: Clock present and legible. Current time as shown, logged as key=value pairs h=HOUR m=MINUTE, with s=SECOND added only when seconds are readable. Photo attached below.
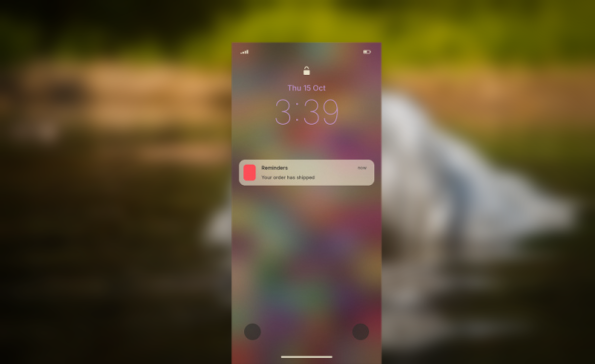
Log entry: h=3 m=39
